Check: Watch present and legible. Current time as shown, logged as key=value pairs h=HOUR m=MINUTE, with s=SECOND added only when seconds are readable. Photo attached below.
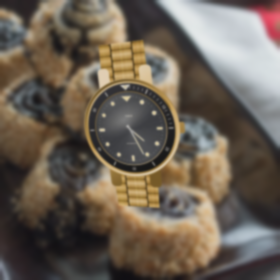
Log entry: h=4 m=26
